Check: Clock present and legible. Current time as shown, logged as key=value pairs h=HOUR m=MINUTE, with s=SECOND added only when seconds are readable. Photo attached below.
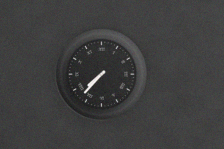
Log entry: h=7 m=37
